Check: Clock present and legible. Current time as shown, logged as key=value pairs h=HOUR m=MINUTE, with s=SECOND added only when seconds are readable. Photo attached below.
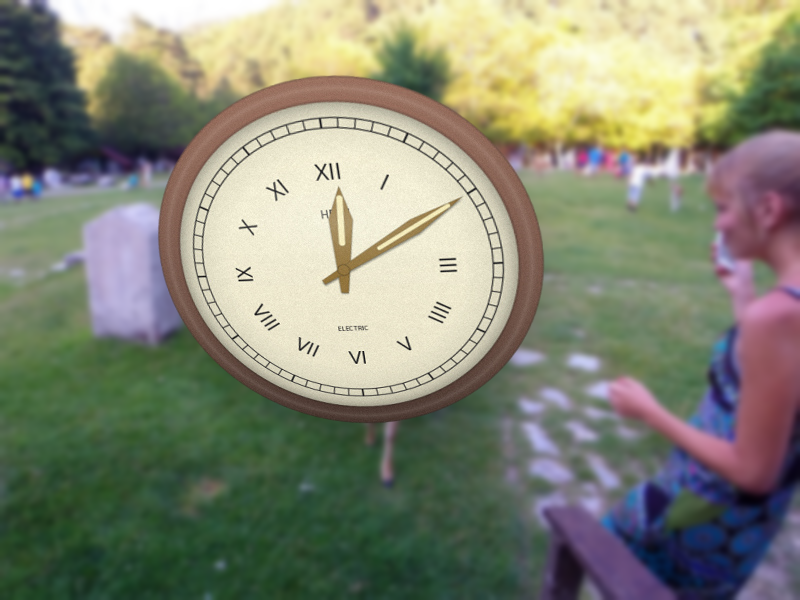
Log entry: h=12 m=10
